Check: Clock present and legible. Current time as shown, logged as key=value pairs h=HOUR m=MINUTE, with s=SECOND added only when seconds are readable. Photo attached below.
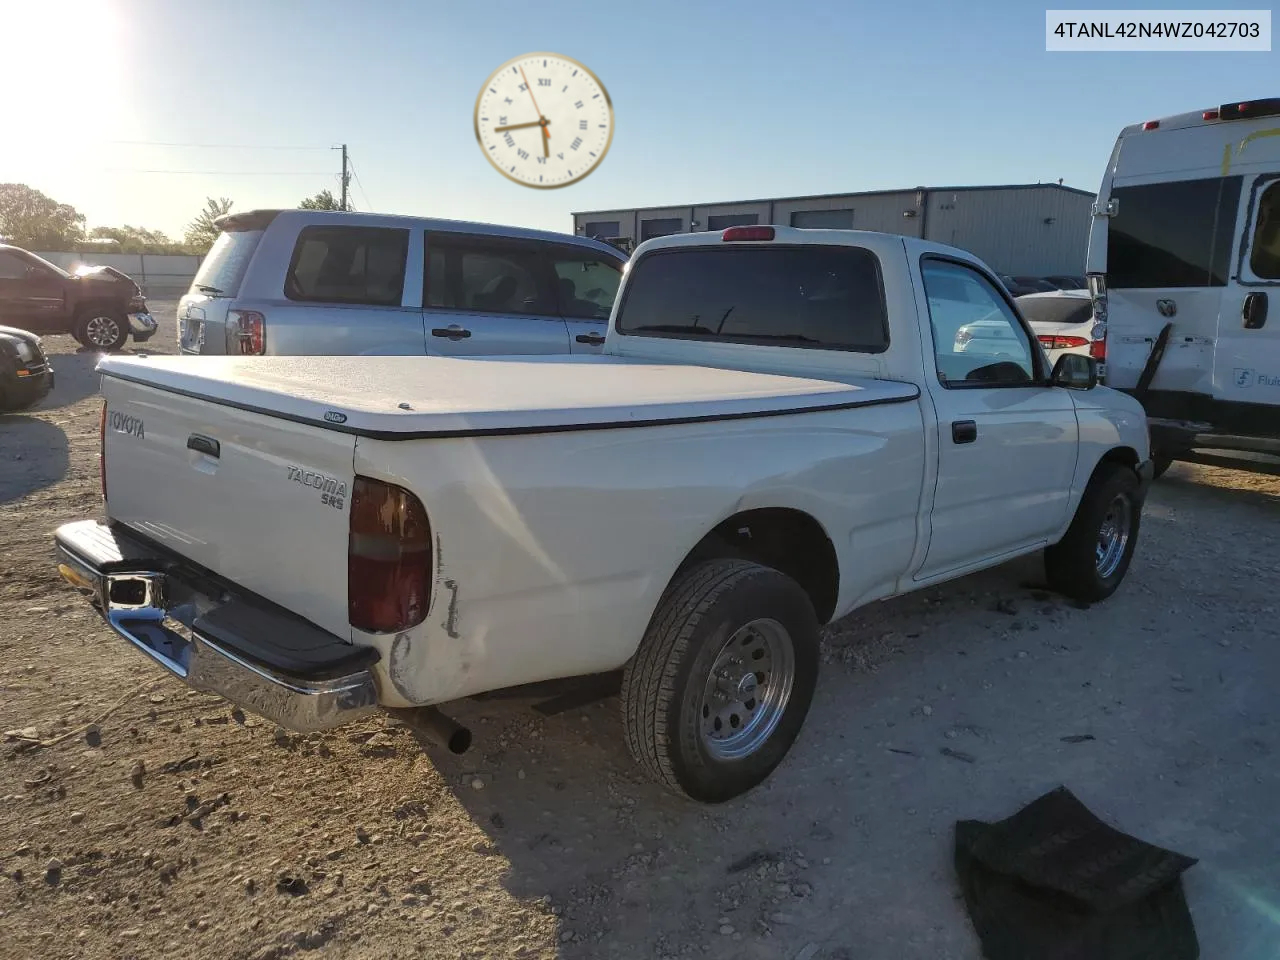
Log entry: h=5 m=42 s=56
